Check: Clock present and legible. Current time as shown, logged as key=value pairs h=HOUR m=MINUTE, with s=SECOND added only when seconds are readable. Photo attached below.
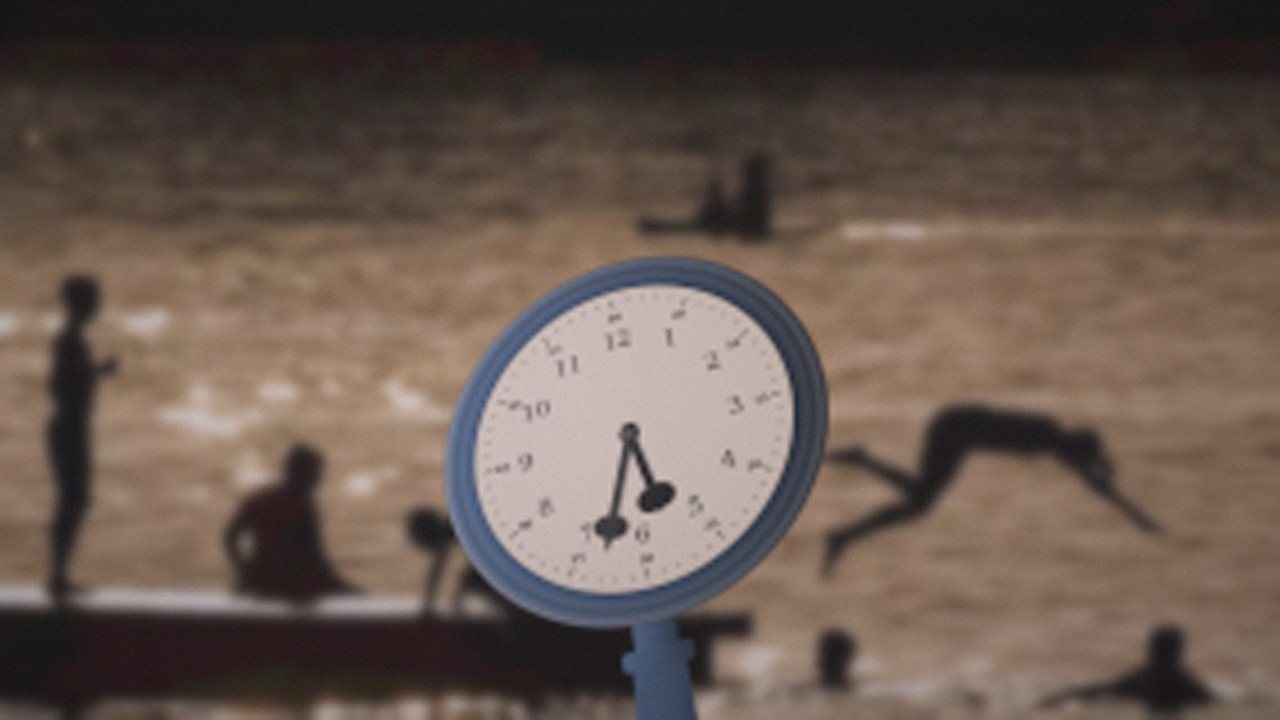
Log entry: h=5 m=33
